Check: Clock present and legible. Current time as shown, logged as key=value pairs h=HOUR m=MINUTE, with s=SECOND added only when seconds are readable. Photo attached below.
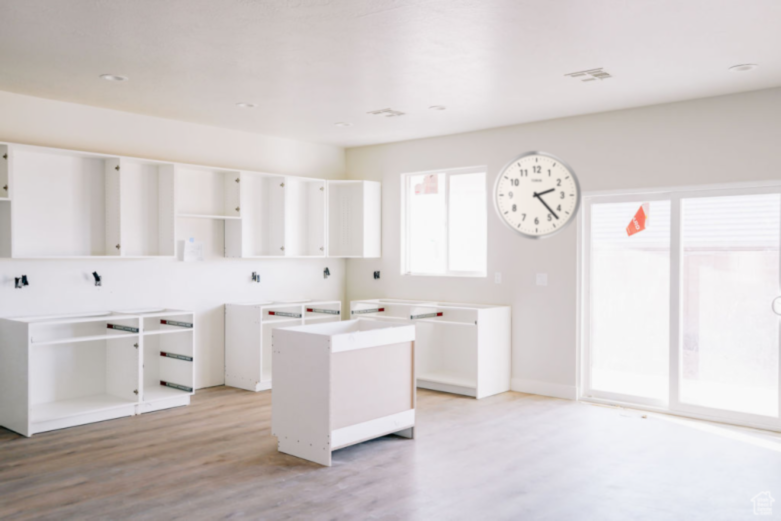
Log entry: h=2 m=23
